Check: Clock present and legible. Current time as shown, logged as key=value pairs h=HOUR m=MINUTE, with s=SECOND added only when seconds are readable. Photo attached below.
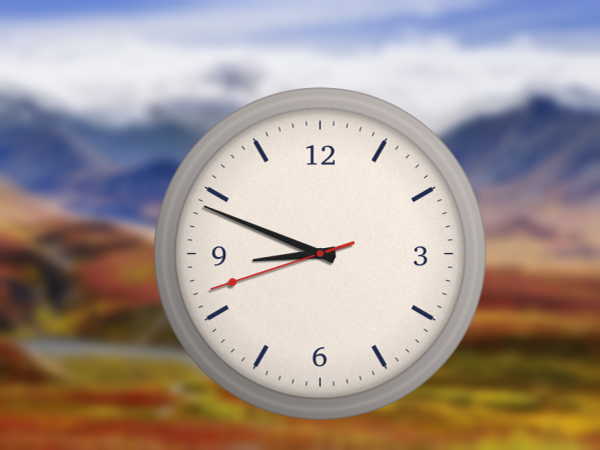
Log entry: h=8 m=48 s=42
